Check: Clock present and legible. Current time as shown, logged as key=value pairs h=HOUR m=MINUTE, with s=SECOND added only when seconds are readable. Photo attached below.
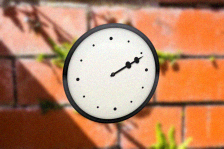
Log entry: h=2 m=11
